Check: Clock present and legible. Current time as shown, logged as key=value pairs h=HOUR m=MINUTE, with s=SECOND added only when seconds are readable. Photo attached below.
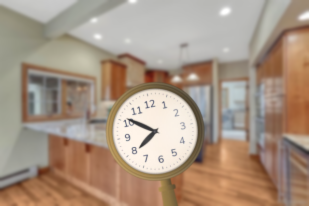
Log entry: h=7 m=51
